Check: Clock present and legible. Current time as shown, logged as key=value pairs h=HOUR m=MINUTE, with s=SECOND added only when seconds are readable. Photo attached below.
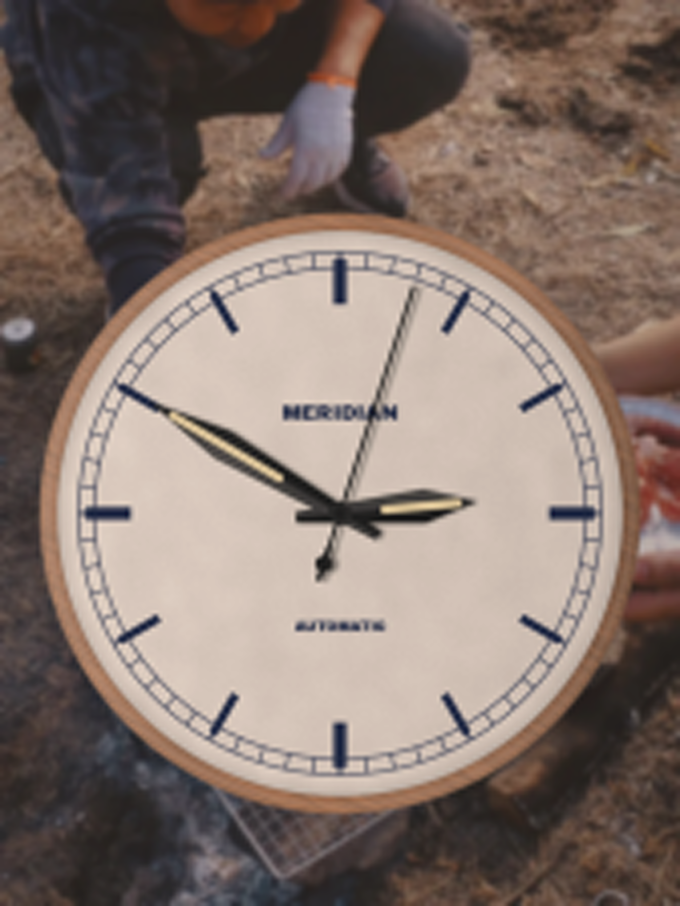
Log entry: h=2 m=50 s=3
